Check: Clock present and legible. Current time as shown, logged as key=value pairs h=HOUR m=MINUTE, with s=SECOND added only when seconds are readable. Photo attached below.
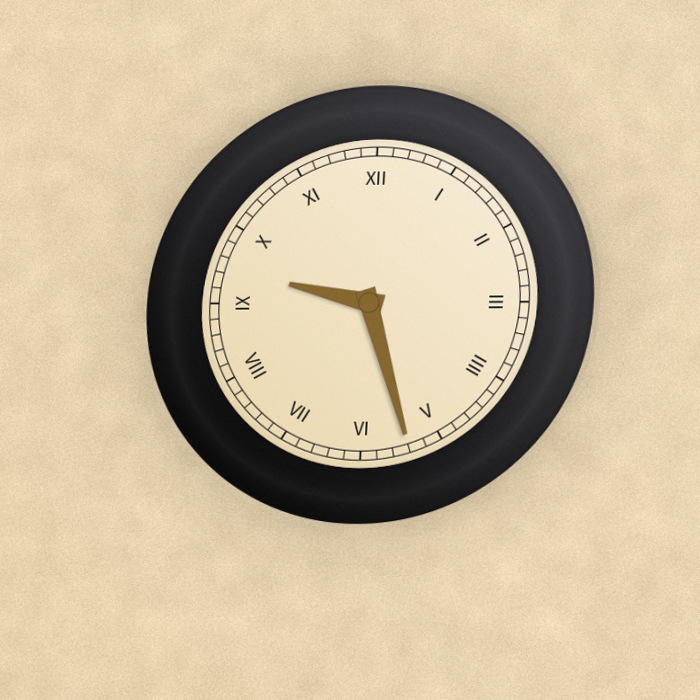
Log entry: h=9 m=27
